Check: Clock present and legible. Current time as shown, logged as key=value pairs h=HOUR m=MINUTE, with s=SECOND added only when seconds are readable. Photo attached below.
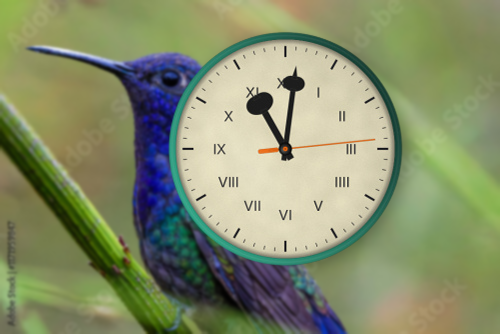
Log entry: h=11 m=1 s=14
